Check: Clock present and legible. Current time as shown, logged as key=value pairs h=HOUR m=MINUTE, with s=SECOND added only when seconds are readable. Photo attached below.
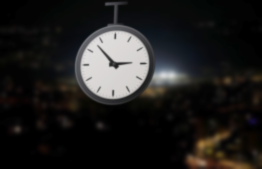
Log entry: h=2 m=53
